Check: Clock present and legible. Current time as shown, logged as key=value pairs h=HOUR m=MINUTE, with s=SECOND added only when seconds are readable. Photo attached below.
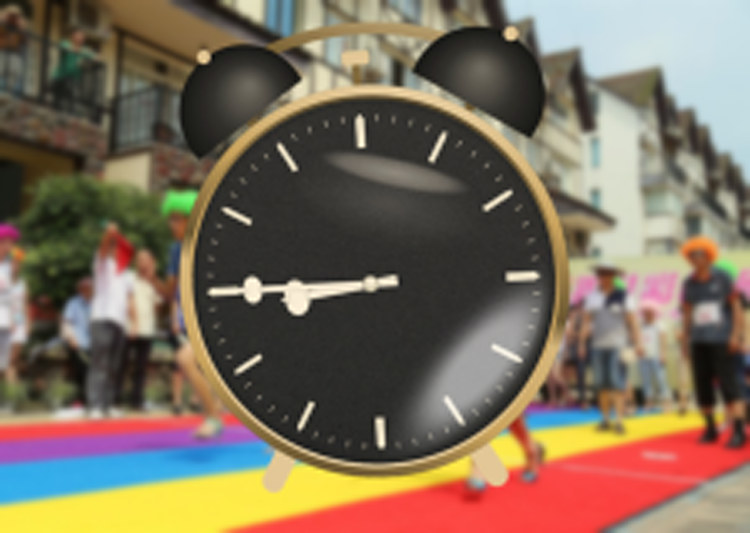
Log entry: h=8 m=45
